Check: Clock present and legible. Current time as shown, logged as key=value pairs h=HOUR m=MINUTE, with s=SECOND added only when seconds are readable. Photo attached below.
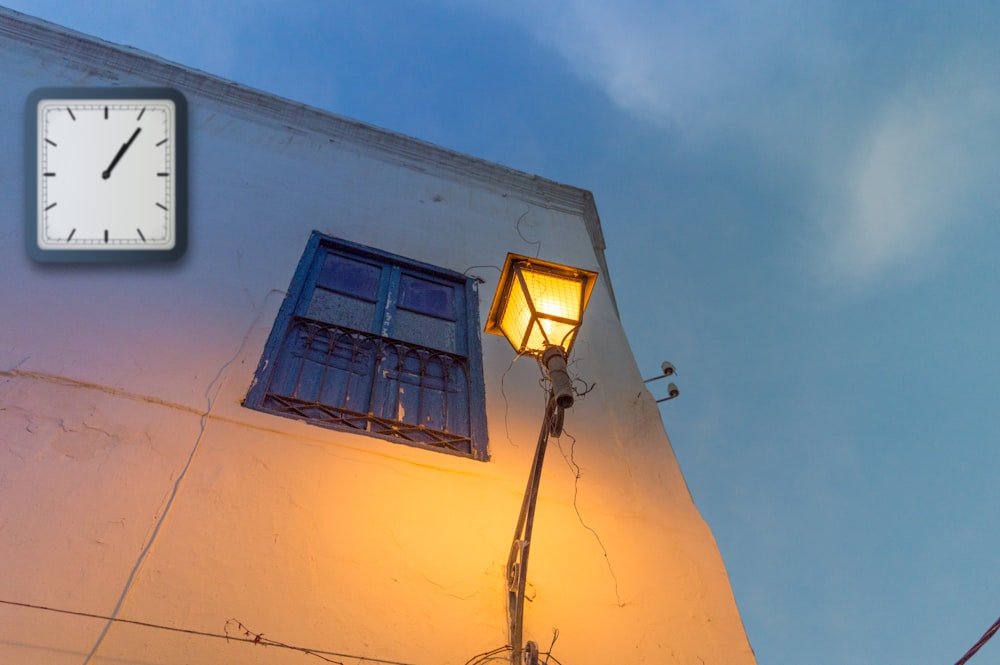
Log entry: h=1 m=6
